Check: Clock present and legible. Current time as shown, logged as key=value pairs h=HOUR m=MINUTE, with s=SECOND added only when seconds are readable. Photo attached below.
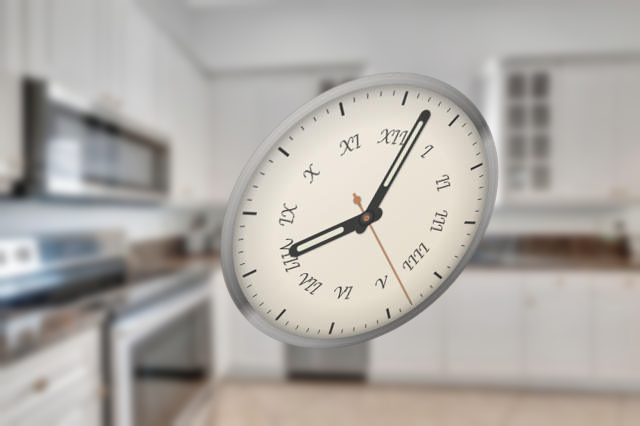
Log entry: h=8 m=2 s=23
